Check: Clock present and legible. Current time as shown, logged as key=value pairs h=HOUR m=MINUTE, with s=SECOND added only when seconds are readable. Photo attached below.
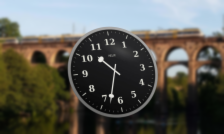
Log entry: h=10 m=33
